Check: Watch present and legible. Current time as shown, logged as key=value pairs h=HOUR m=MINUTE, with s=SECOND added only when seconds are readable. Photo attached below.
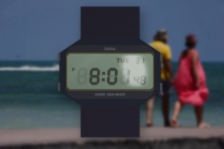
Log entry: h=8 m=1 s=48
